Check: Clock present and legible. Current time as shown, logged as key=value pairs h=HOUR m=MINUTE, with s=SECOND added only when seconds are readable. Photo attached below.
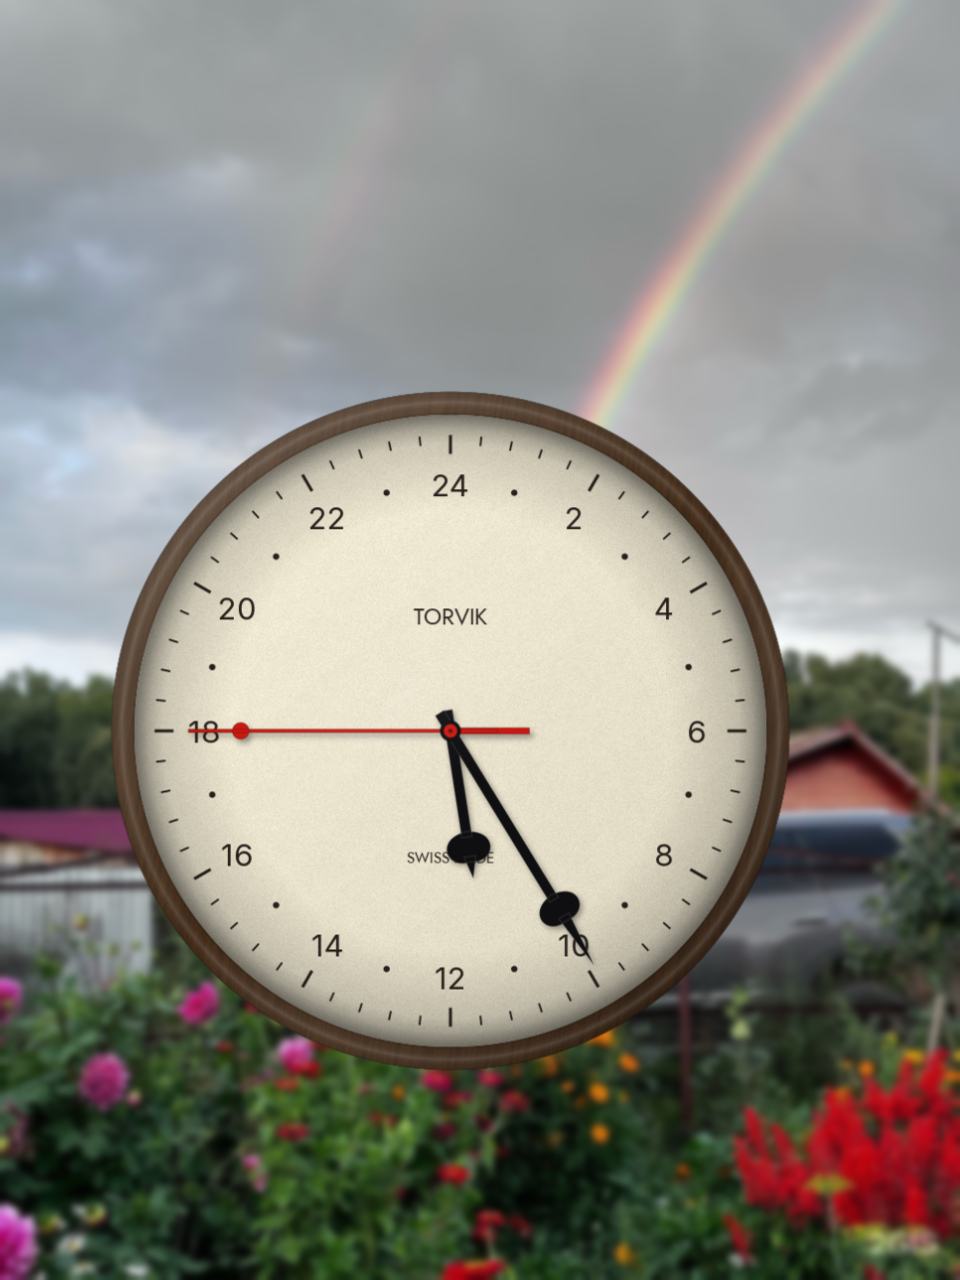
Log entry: h=11 m=24 s=45
